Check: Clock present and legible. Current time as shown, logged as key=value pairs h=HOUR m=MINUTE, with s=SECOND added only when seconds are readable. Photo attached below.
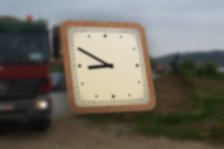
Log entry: h=8 m=50
